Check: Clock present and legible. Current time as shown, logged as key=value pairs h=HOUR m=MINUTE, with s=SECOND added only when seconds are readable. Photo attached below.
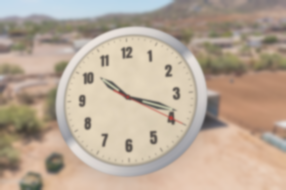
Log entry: h=10 m=18 s=20
